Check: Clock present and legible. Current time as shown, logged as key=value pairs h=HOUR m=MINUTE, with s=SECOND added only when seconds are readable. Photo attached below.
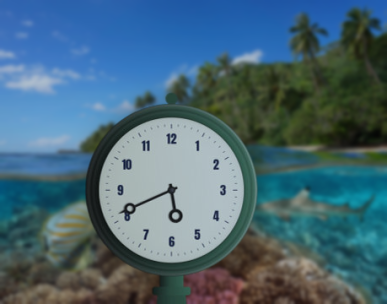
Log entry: h=5 m=41
